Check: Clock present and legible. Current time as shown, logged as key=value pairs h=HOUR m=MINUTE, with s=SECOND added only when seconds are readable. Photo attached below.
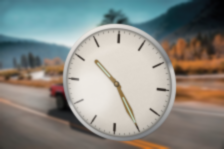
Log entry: h=10 m=25
